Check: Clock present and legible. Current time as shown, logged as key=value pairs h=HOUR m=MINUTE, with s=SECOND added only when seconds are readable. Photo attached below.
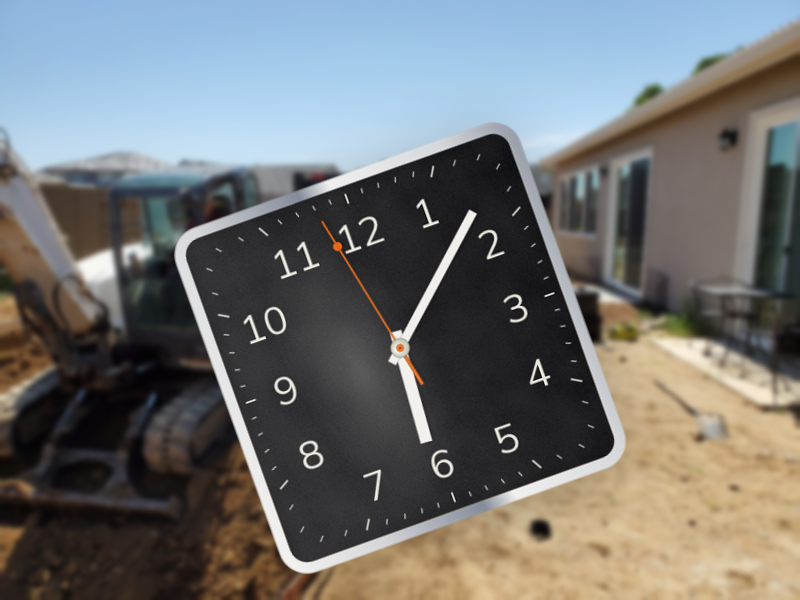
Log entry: h=6 m=7 s=58
